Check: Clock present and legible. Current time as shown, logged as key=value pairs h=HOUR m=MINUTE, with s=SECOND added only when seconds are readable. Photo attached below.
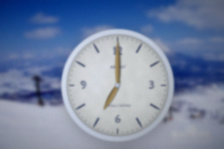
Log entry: h=7 m=0
